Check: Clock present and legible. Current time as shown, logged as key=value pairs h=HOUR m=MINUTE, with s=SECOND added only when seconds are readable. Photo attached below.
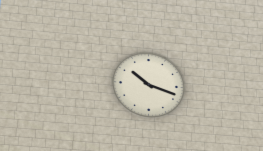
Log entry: h=10 m=18
